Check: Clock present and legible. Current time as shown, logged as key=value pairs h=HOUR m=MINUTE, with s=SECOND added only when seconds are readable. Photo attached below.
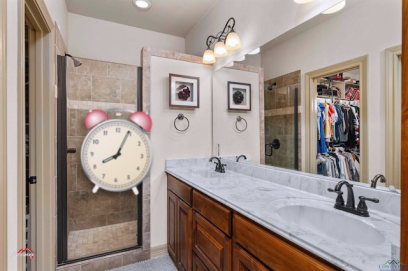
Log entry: h=8 m=4
